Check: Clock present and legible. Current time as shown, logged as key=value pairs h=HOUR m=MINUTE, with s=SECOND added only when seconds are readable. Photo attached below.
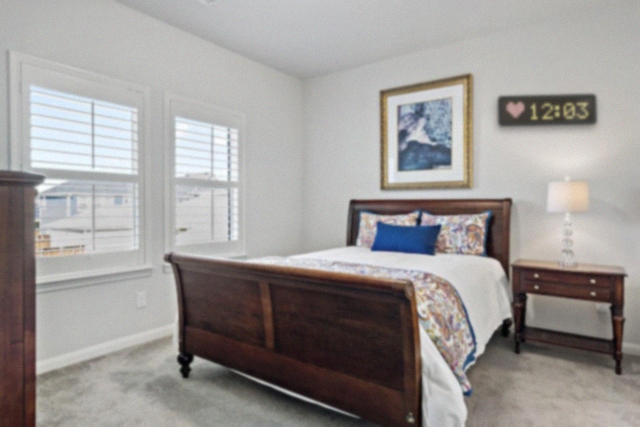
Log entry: h=12 m=3
